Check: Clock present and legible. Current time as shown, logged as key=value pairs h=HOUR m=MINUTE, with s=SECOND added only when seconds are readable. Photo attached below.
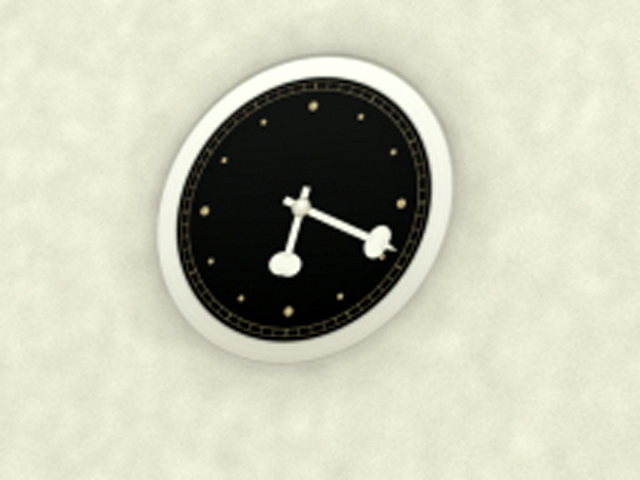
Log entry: h=6 m=19
